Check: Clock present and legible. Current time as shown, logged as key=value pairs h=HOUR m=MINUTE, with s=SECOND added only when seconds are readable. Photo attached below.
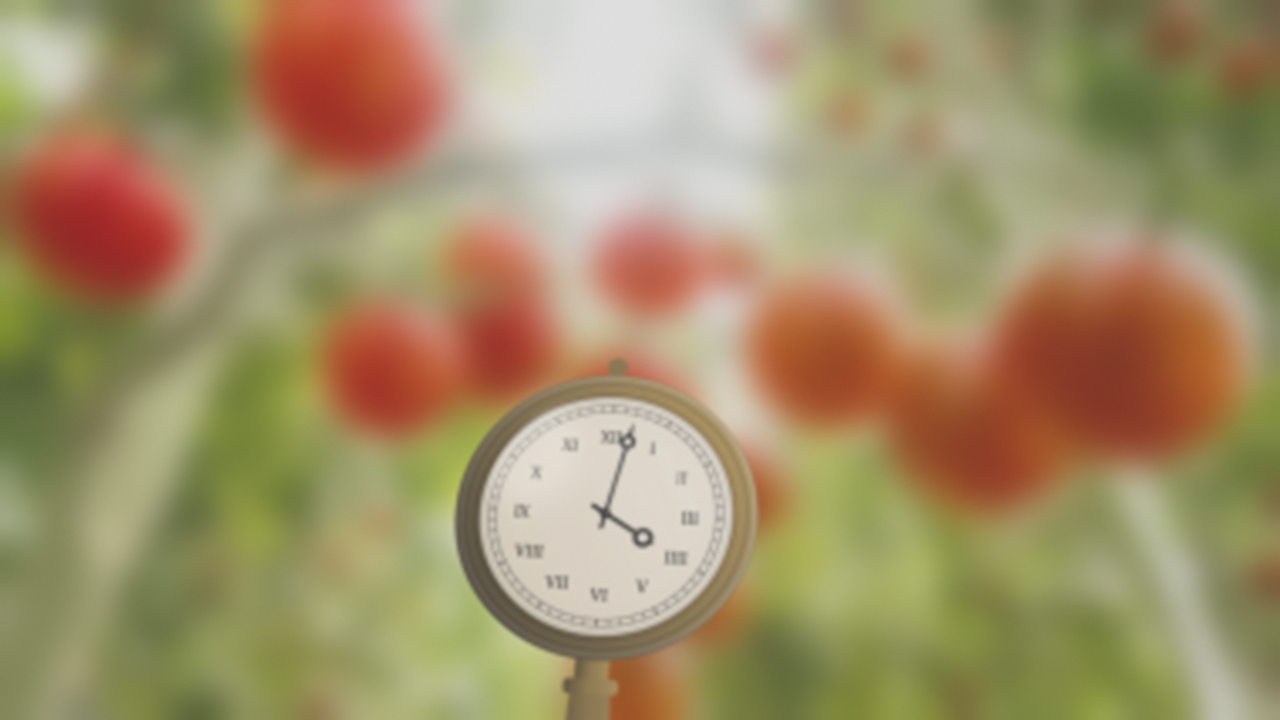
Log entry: h=4 m=2
